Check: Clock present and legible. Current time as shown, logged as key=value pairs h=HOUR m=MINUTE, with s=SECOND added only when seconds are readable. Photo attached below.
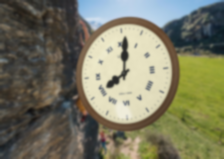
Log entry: h=8 m=1
